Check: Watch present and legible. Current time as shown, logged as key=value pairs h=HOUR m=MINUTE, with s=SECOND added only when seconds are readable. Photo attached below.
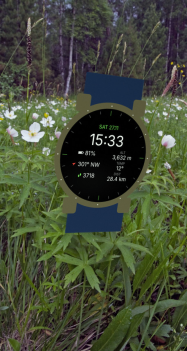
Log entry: h=15 m=33
